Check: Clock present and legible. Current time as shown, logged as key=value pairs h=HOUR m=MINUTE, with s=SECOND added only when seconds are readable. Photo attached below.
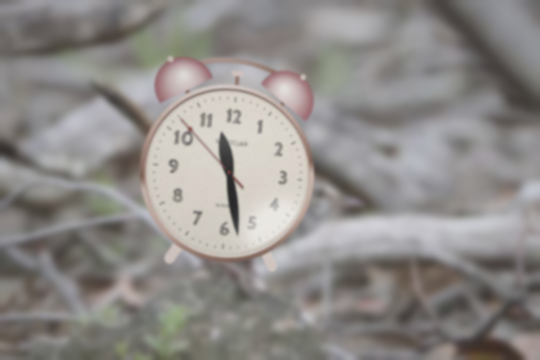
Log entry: h=11 m=27 s=52
